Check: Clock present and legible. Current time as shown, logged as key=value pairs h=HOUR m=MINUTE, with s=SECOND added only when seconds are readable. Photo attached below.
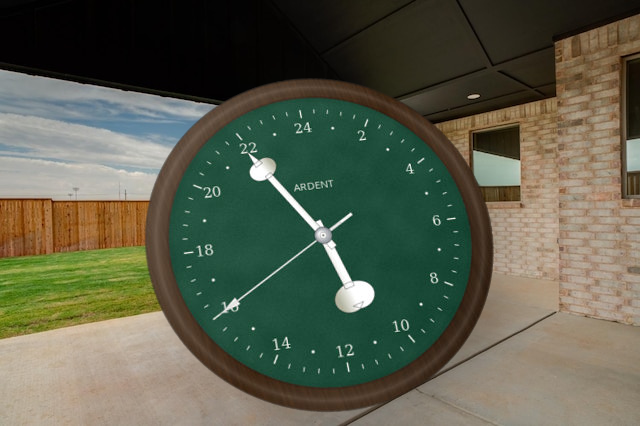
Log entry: h=10 m=54 s=40
